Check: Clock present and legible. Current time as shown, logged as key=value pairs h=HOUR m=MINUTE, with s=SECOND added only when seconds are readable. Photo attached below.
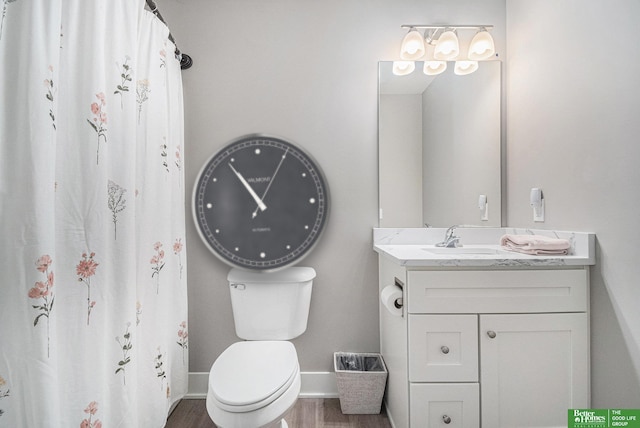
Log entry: h=10 m=54 s=5
